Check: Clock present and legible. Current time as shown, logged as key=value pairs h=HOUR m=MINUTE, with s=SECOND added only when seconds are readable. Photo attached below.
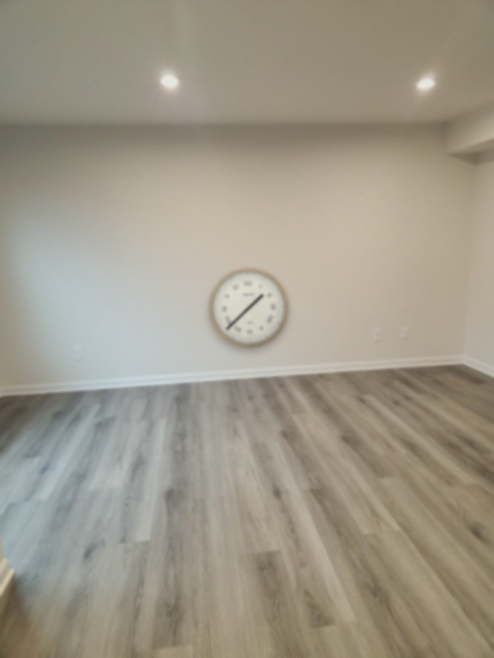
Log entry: h=1 m=38
